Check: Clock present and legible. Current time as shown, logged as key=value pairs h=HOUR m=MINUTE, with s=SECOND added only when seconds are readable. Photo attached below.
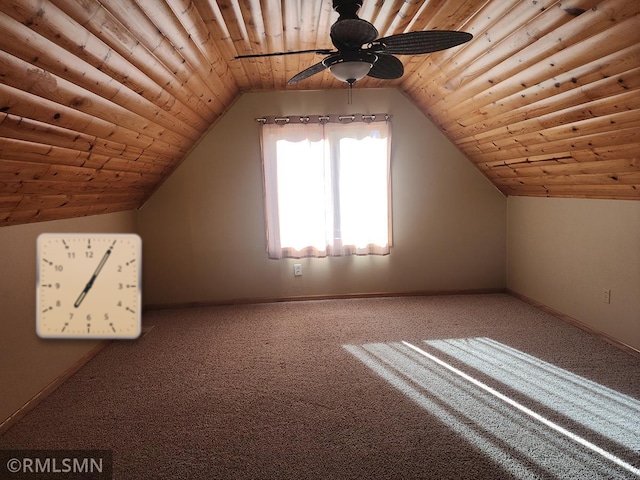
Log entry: h=7 m=5
